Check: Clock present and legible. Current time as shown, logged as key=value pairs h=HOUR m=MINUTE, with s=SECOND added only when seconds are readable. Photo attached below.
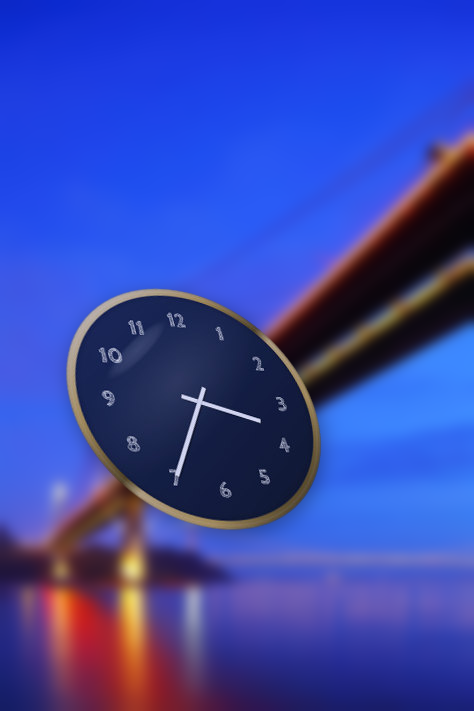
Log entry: h=3 m=35
